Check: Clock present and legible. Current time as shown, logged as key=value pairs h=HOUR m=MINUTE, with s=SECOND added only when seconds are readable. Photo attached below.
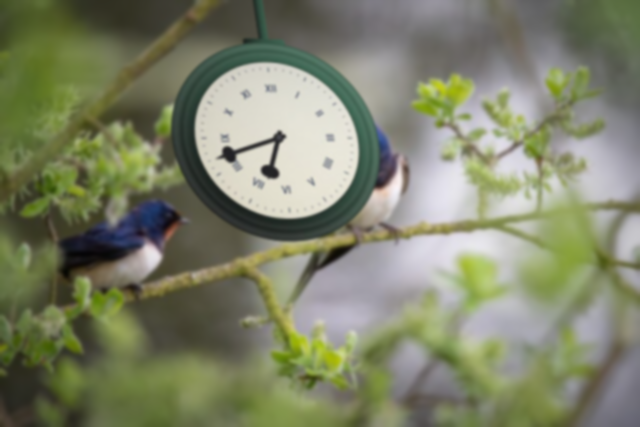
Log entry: h=6 m=42
